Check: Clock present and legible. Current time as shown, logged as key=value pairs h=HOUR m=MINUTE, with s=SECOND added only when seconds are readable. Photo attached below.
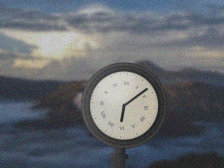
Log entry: h=6 m=8
